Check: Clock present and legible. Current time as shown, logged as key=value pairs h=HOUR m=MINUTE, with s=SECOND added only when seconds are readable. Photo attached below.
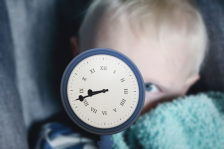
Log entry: h=8 m=42
